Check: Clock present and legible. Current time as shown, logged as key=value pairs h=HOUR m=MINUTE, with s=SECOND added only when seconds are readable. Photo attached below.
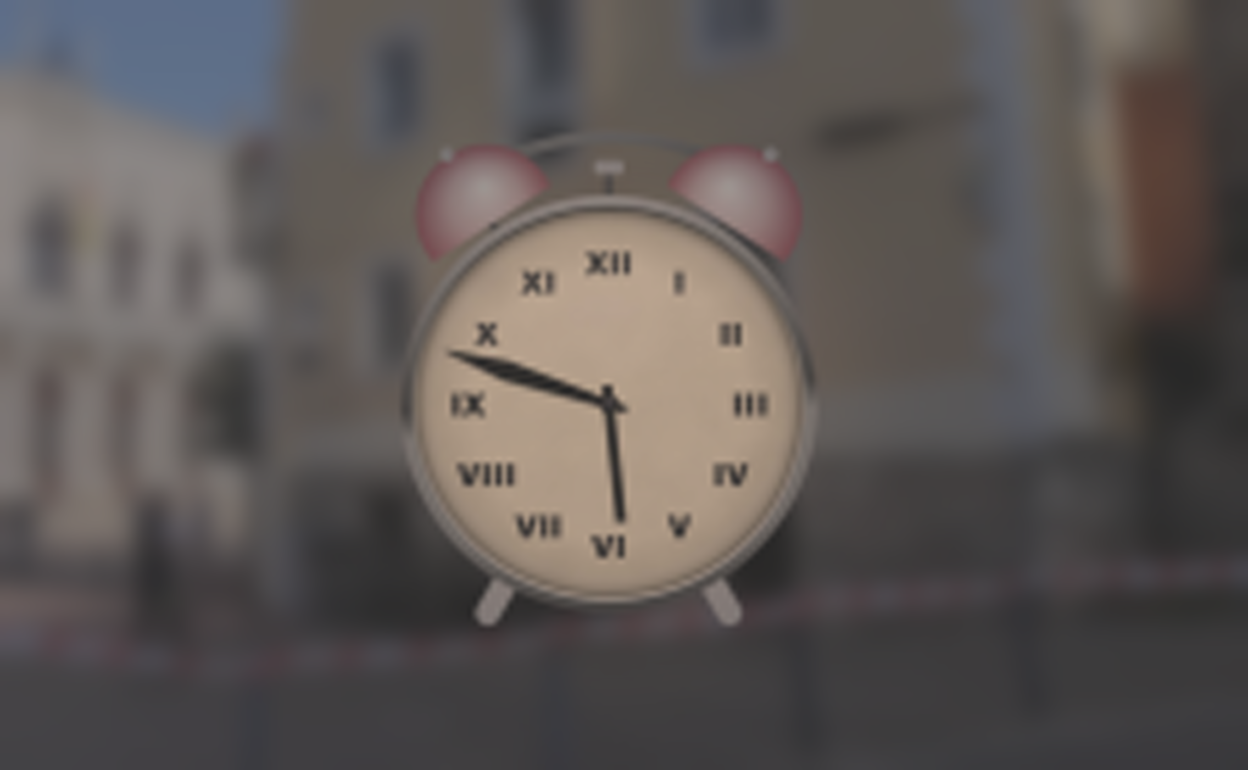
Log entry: h=5 m=48
